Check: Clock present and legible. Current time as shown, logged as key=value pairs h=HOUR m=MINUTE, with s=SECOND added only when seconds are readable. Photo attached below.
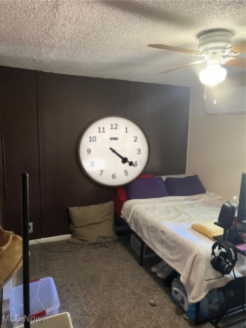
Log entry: h=4 m=21
